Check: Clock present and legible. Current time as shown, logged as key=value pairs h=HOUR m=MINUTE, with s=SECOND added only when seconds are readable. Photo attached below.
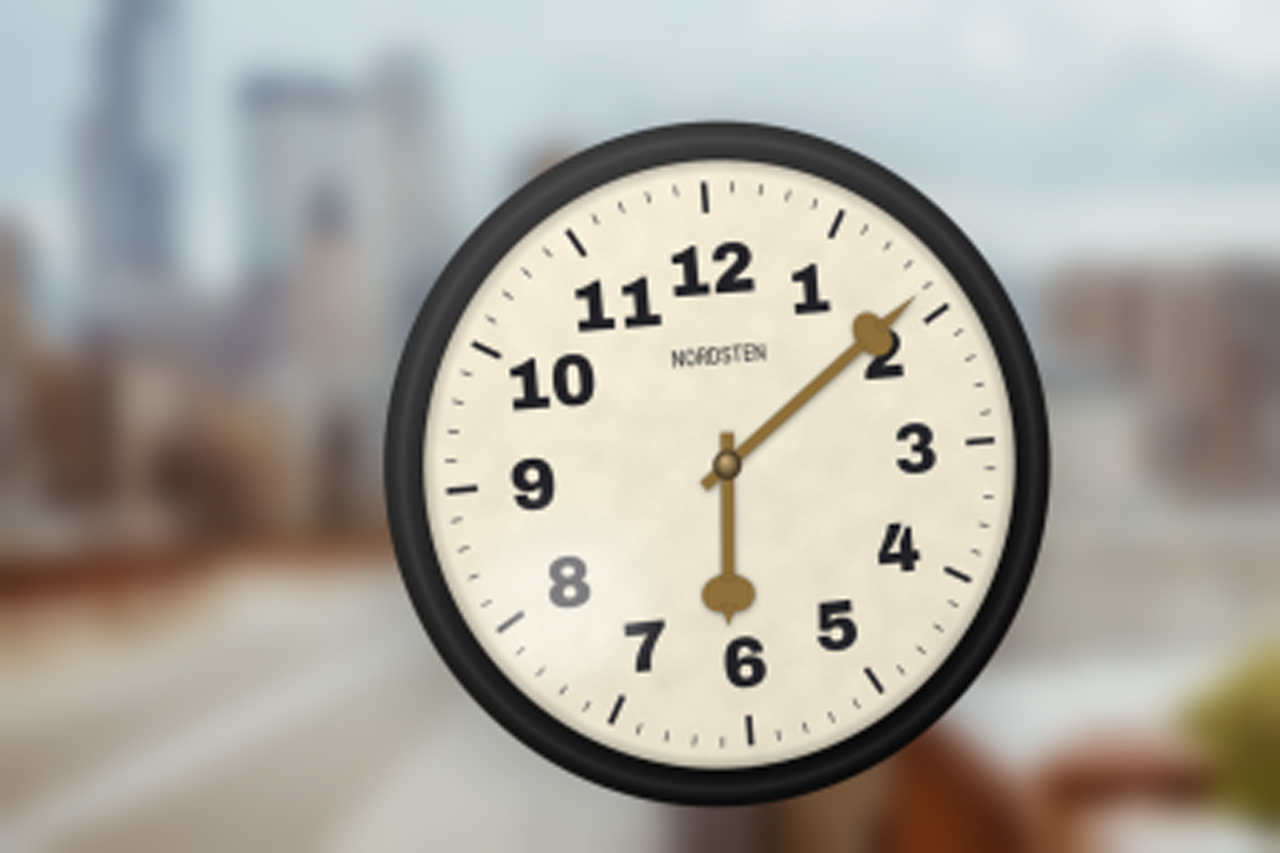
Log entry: h=6 m=9
